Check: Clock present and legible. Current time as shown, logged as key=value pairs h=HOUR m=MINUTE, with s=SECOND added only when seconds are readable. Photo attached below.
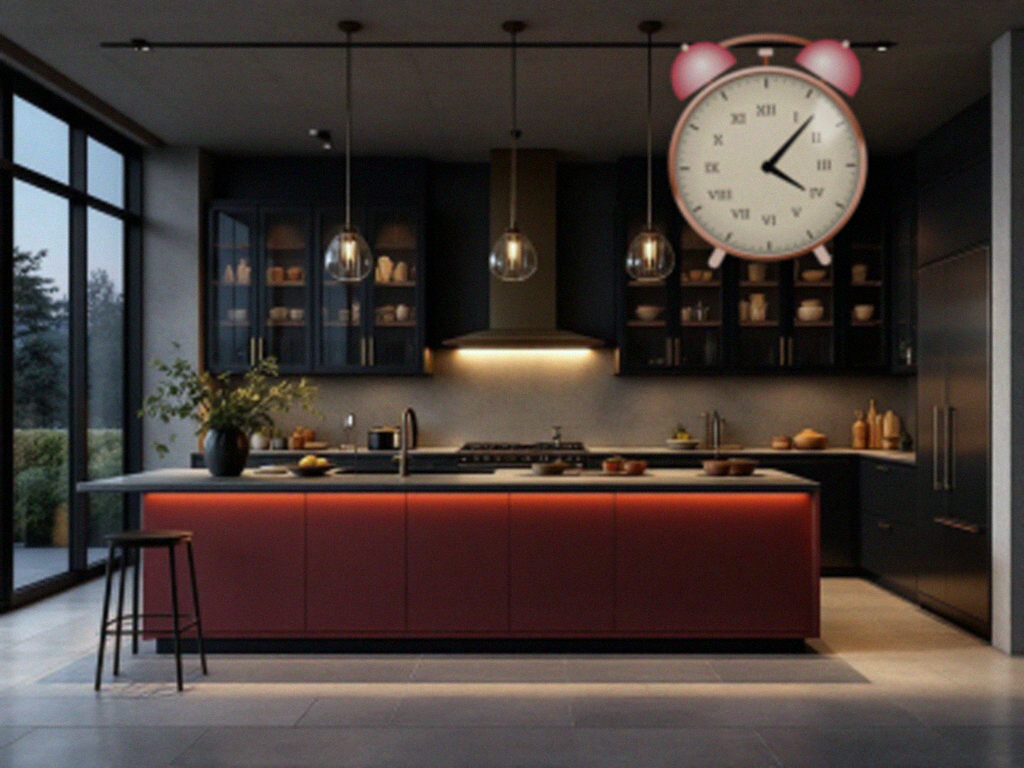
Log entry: h=4 m=7
